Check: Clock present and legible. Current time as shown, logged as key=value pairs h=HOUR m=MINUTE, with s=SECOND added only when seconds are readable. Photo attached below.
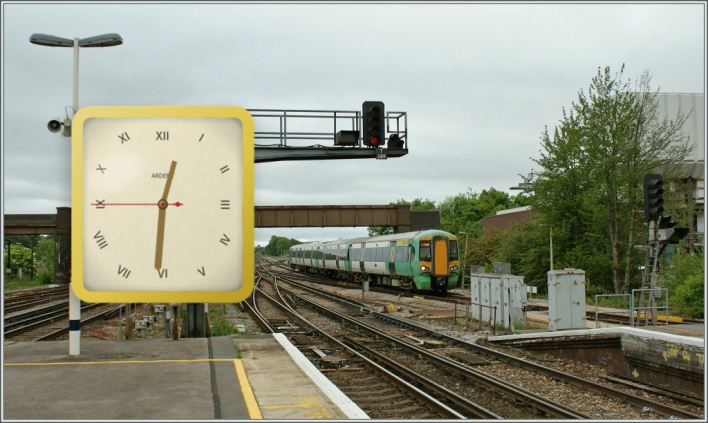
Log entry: h=12 m=30 s=45
